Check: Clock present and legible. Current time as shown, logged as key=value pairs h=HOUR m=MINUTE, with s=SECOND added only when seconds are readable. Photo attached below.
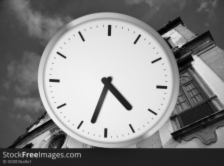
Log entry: h=4 m=33
